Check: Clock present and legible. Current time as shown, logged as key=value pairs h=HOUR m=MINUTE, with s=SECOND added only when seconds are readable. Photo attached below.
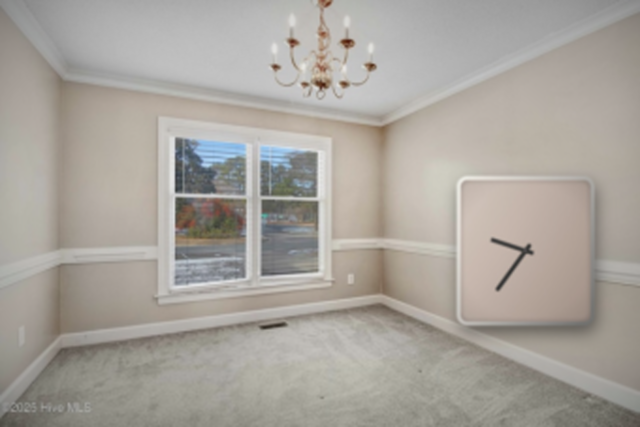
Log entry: h=9 m=36
